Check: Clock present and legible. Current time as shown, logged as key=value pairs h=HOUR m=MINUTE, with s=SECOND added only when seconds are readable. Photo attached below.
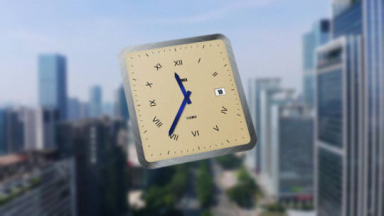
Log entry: h=11 m=36
